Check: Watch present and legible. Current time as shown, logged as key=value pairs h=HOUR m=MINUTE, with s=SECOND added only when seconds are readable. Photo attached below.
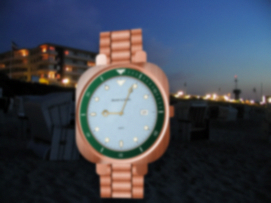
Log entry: h=9 m=4
